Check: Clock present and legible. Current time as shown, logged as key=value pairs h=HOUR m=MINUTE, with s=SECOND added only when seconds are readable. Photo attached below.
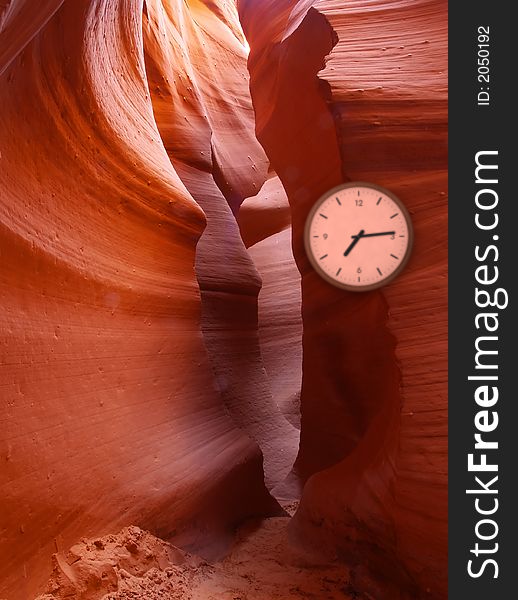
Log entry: h=7 m=14
